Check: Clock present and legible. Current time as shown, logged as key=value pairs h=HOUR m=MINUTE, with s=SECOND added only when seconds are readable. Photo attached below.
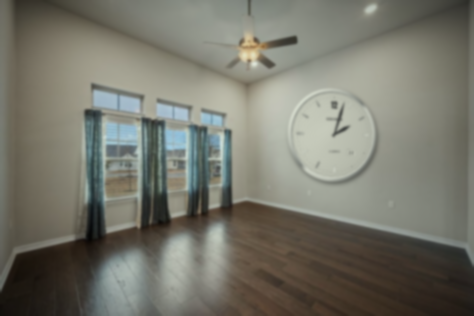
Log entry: h=2 m=3
